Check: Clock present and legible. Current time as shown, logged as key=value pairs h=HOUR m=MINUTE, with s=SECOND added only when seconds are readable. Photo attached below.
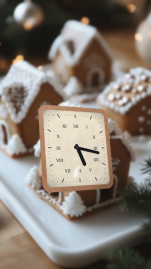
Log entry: h=5 m=17
